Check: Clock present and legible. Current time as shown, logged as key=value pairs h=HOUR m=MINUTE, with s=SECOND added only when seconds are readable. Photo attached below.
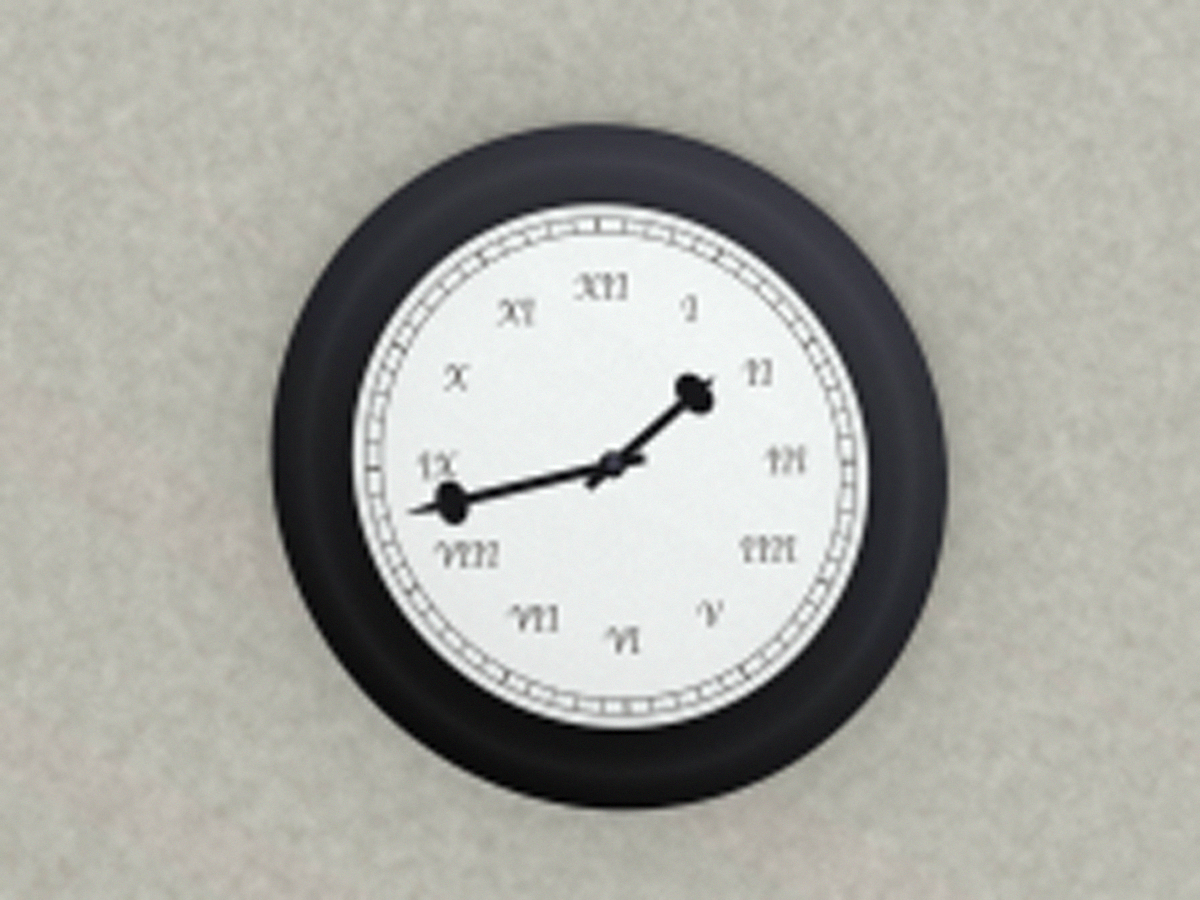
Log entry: h=1 m=43
